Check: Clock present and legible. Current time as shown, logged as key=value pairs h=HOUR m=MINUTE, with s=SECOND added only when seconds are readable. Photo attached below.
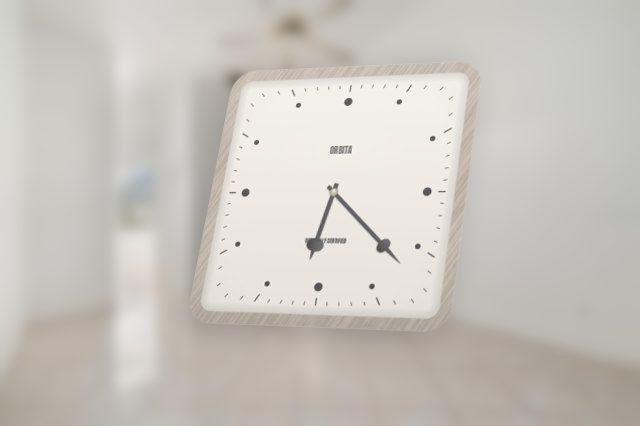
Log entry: h=6 m=22
